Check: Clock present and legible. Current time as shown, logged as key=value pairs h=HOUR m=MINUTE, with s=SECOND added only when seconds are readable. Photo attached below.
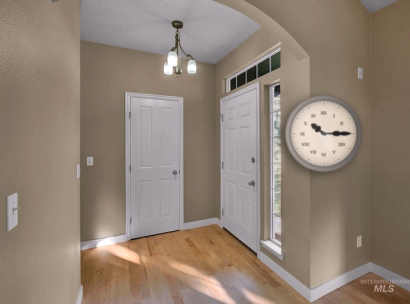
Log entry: h=10 m=15
